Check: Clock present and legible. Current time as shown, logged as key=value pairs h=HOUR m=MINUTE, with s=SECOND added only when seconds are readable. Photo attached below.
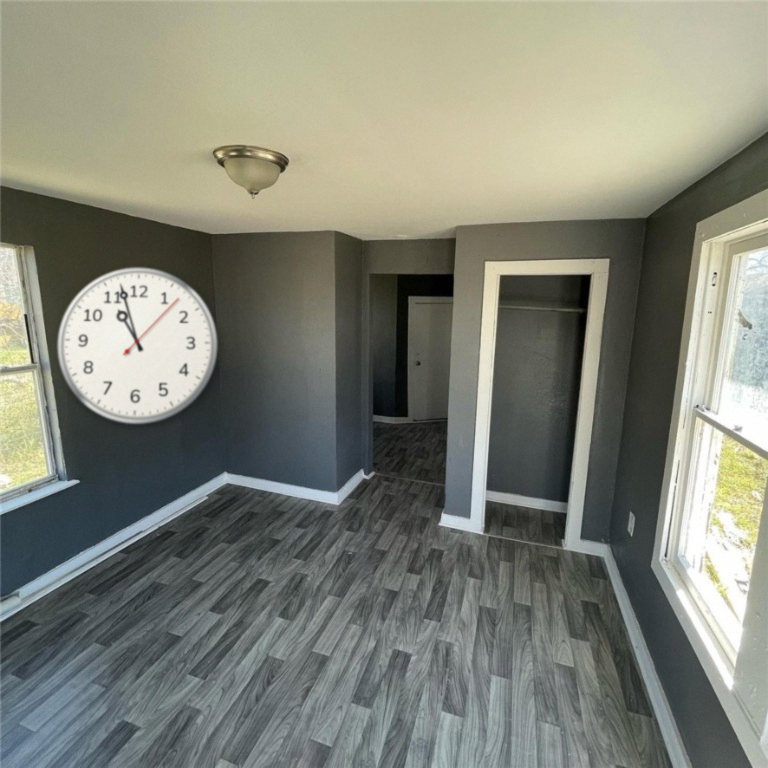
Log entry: h=10 m=57 s=7
